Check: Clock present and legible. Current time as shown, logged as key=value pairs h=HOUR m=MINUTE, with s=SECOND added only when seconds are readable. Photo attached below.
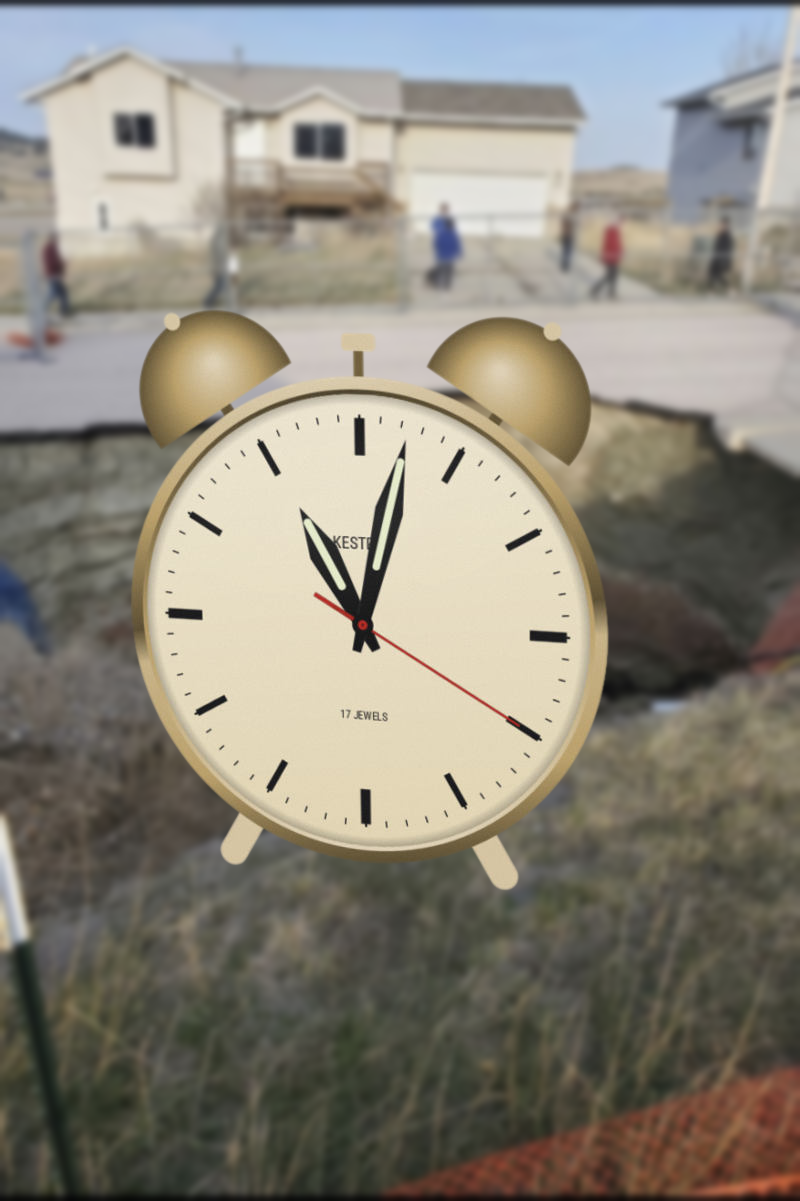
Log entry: h=11 m=2 s=20
